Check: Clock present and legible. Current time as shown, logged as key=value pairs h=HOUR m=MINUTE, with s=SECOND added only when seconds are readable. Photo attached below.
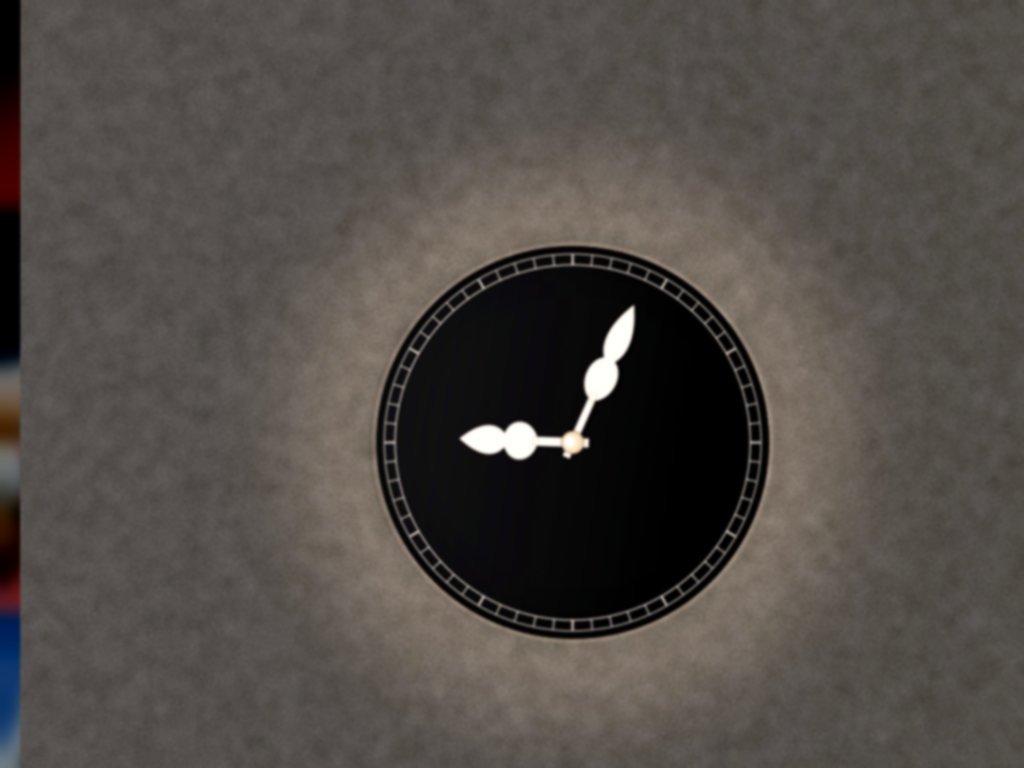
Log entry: h=9 m=4
